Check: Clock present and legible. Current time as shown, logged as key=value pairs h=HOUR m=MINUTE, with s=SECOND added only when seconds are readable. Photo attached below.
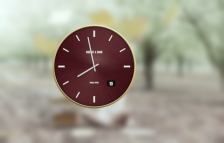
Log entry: h=7 m=58
